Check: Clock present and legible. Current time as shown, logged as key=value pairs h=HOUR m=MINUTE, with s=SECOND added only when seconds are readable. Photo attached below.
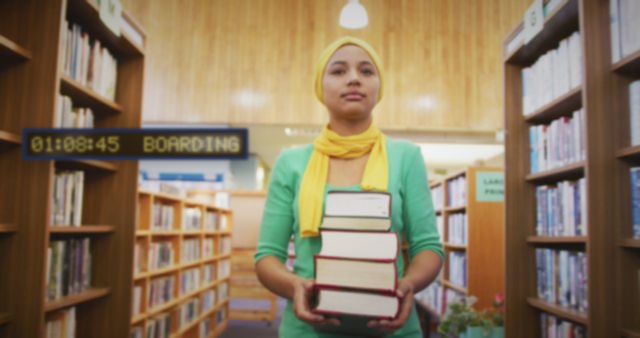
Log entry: h=1 m=8 s=45
